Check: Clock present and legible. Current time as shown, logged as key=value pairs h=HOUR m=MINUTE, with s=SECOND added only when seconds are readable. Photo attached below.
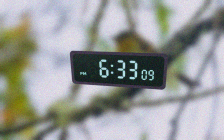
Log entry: h=6 m=33 s=9
